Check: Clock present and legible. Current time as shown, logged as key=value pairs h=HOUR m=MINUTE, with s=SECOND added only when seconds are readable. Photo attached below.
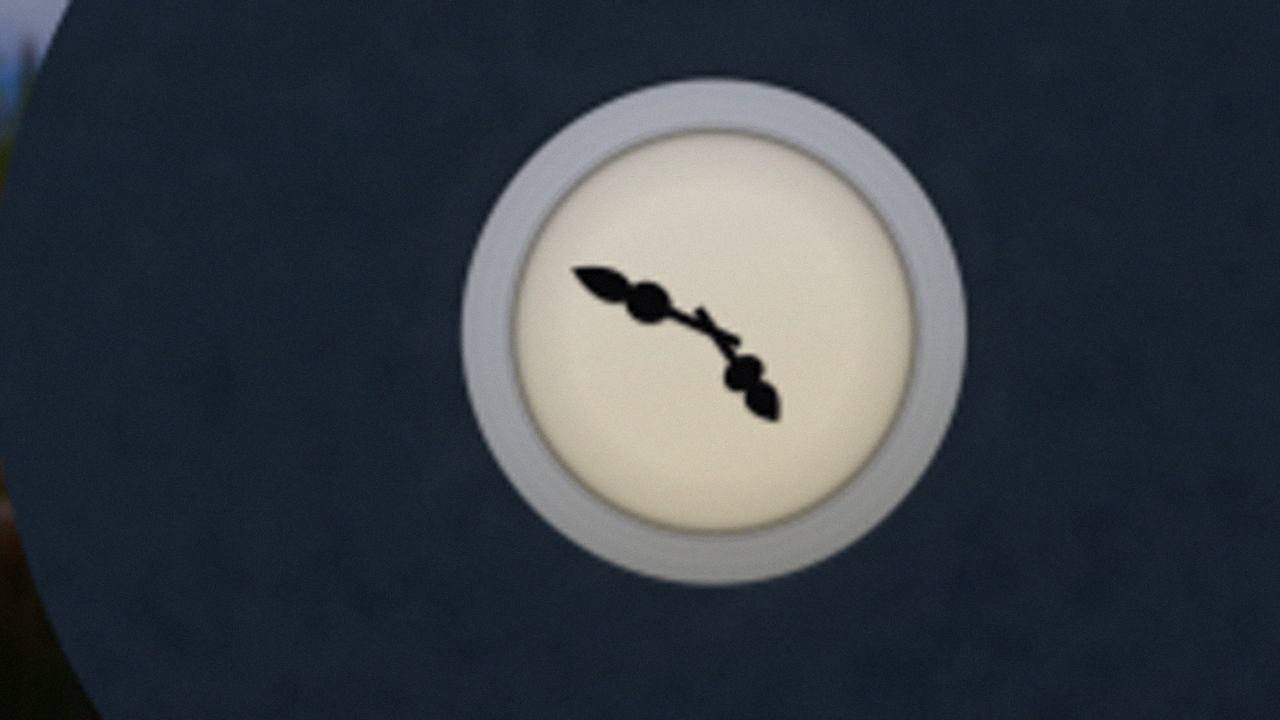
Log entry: h=4 m=49
